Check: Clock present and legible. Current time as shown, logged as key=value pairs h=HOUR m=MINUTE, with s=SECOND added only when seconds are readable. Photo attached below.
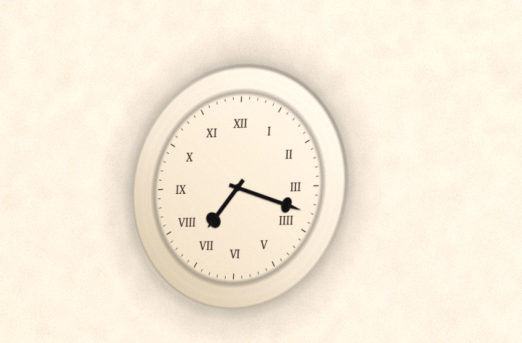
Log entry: h=7 m=18
